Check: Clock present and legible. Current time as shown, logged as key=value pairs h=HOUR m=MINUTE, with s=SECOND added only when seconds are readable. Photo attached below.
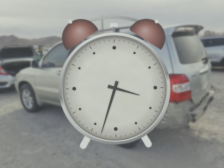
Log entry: h=3 m=33
